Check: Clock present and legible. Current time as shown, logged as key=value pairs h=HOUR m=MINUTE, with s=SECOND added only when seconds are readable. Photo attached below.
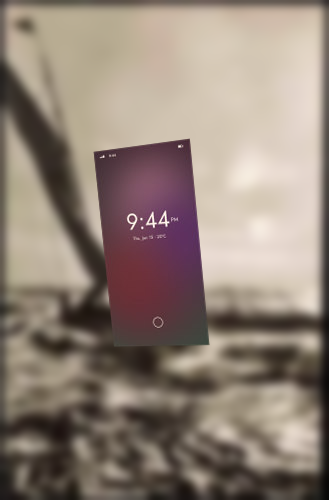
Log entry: h=9 m=44
